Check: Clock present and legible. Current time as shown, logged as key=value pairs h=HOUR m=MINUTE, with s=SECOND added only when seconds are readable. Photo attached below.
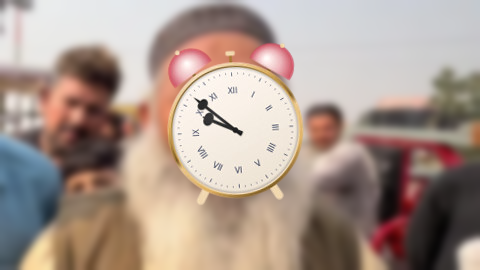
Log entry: h=9 m=52
